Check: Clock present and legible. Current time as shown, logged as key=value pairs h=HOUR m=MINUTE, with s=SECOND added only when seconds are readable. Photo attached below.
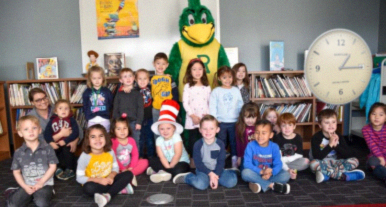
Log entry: h=1 m=15
